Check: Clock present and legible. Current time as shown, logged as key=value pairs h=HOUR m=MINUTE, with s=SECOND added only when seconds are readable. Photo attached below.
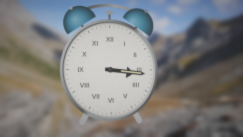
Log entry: h=3 m=16
